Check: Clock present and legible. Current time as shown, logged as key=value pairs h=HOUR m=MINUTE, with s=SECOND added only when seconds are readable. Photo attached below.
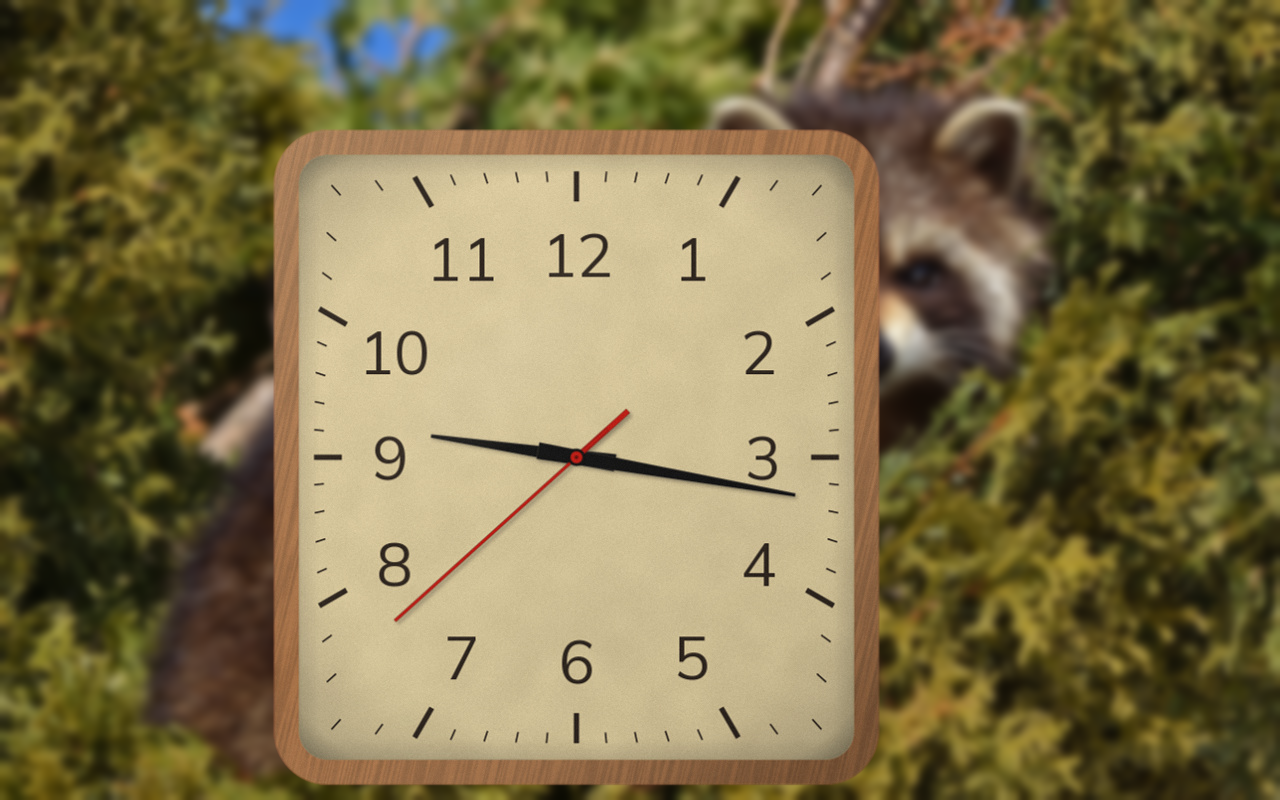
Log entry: h=9 m=16 s=38
